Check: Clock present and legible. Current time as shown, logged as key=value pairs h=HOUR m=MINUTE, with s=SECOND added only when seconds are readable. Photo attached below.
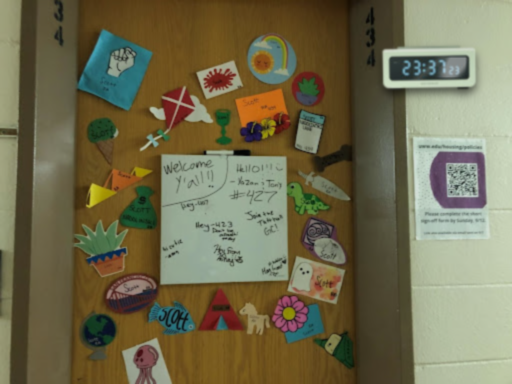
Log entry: h=23 m=37
